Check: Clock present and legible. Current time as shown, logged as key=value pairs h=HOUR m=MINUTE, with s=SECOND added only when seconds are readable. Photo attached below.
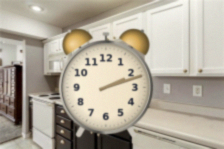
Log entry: h=2 m=12
